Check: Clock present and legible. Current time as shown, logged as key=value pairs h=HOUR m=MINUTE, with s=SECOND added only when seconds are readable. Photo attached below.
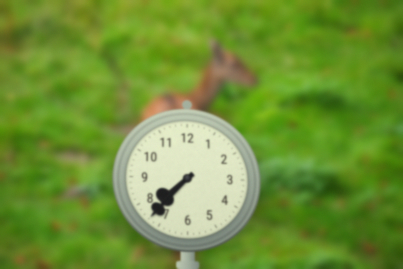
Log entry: h=7 m=37
